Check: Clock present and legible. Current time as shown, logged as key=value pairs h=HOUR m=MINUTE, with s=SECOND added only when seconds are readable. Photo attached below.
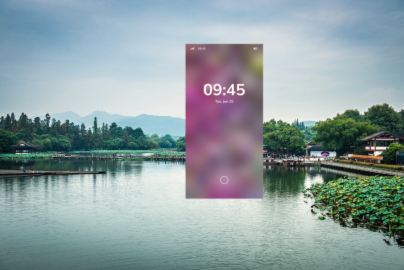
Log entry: h=9 m=45
